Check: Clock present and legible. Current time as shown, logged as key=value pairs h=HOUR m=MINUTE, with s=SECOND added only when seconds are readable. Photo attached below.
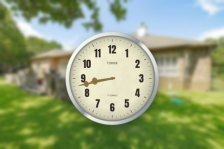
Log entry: h=8 m=43
